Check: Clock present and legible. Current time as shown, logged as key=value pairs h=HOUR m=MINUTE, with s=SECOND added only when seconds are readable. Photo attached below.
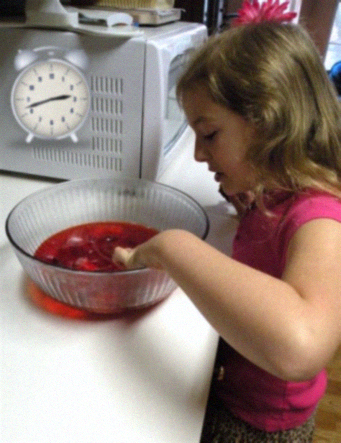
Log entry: h=2 m=42
